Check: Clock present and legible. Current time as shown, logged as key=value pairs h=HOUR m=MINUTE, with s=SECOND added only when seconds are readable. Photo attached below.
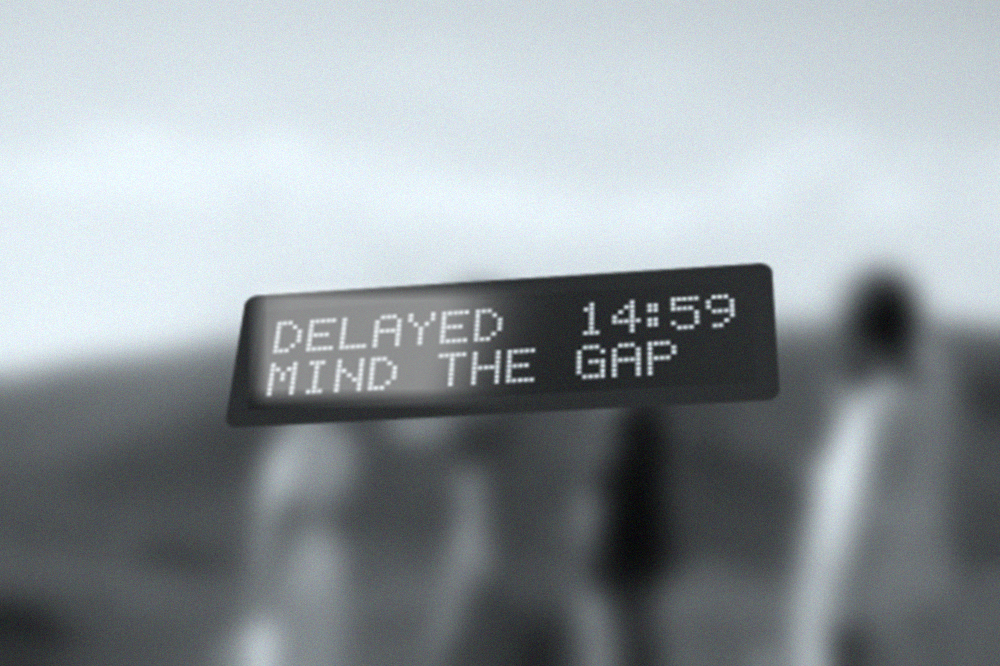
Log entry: h=14 m=59
